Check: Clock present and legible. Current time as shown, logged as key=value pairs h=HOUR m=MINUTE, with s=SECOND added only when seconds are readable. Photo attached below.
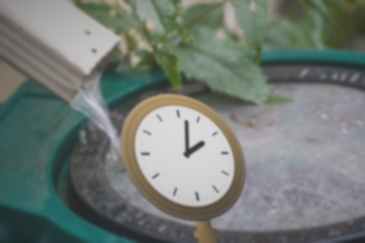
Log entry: h=2 m=2
